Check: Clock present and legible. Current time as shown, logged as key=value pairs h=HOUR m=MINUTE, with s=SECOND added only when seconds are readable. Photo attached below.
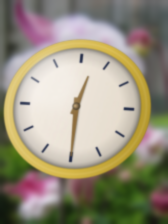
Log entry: h=12 m=30
